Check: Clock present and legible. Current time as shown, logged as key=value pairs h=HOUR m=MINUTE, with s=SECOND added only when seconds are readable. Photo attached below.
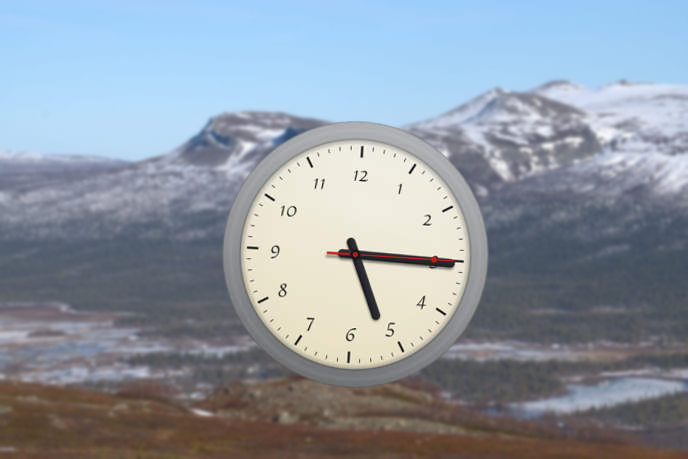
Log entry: h=5 m=15 s=15
